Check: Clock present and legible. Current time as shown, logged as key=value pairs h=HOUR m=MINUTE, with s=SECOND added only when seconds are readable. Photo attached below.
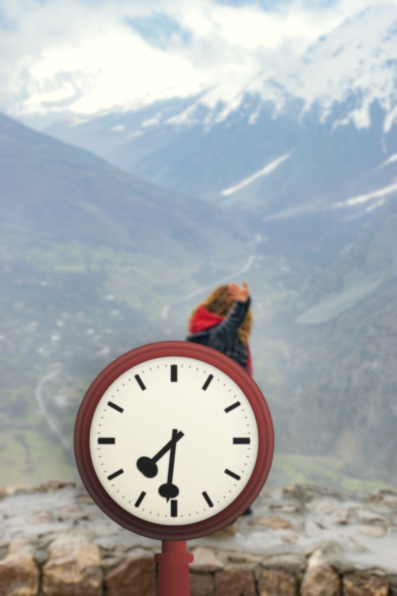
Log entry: h=7 m=31
